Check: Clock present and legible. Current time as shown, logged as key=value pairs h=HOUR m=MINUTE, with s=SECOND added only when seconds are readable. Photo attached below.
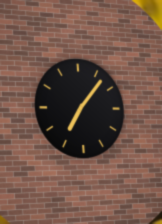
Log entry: h=7 m=7
